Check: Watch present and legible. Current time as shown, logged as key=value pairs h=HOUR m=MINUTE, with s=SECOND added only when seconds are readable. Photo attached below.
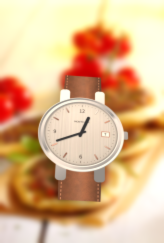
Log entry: h=12 m=41
